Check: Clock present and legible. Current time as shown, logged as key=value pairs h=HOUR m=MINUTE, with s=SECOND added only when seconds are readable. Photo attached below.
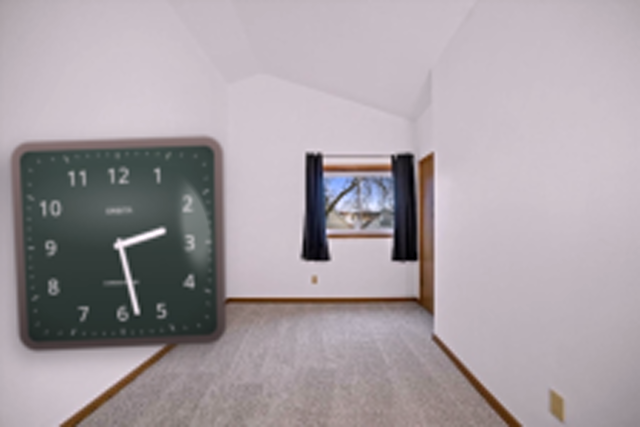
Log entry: h=2 m=28
